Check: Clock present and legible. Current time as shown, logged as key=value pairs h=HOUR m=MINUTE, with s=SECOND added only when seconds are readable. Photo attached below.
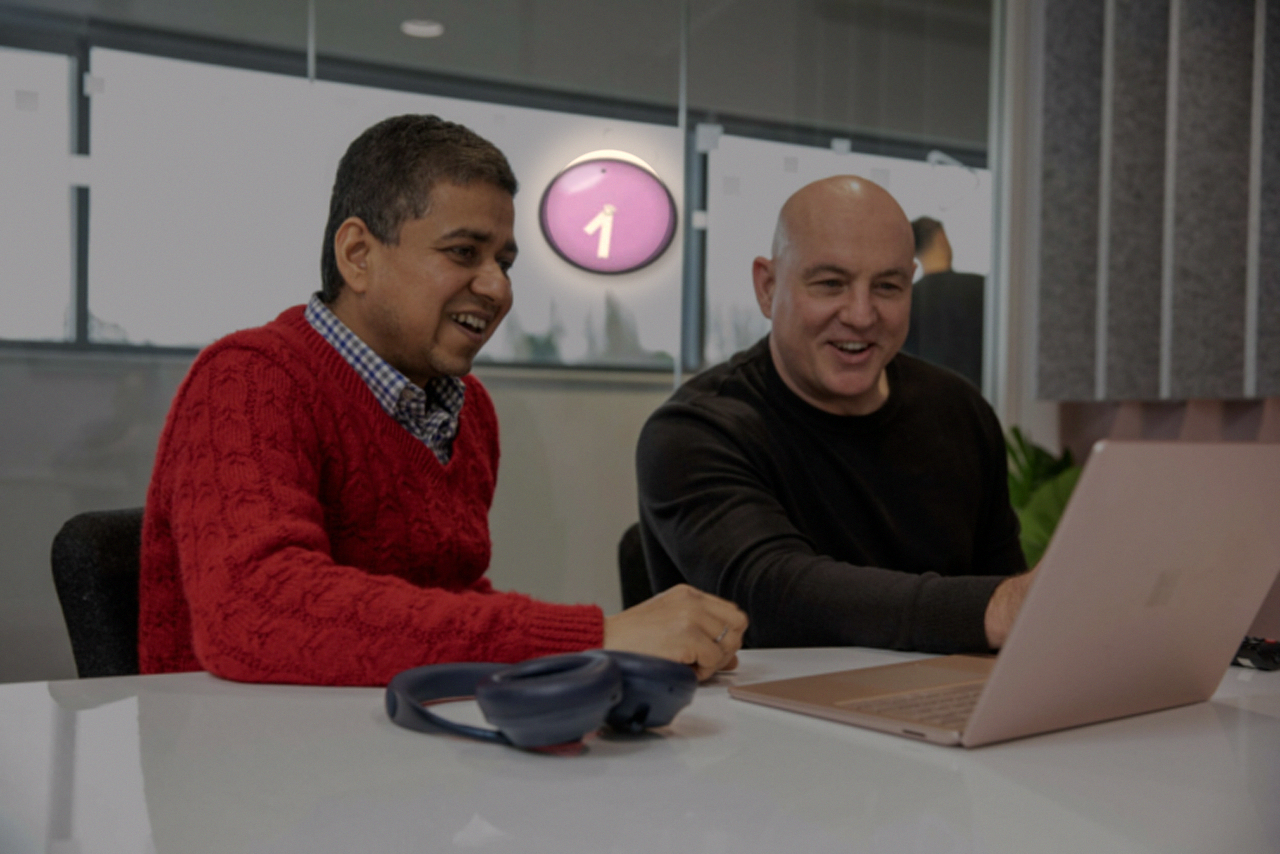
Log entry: h=7 m=32
